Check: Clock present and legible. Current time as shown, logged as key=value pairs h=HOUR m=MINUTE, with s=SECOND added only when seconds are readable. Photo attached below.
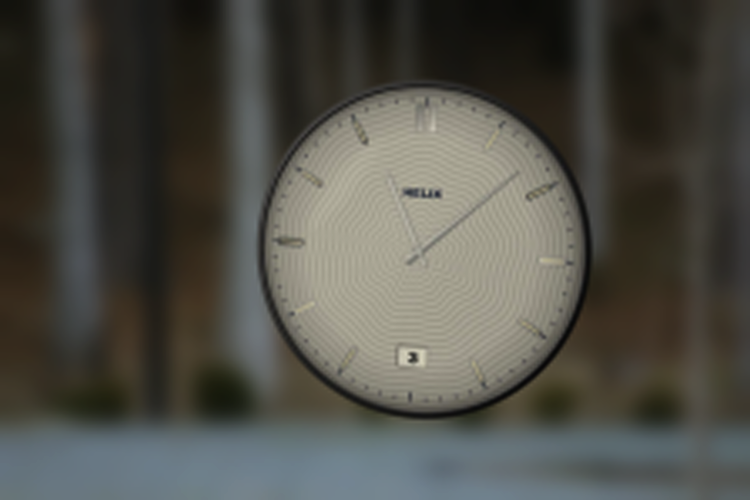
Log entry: h=11 m=8
